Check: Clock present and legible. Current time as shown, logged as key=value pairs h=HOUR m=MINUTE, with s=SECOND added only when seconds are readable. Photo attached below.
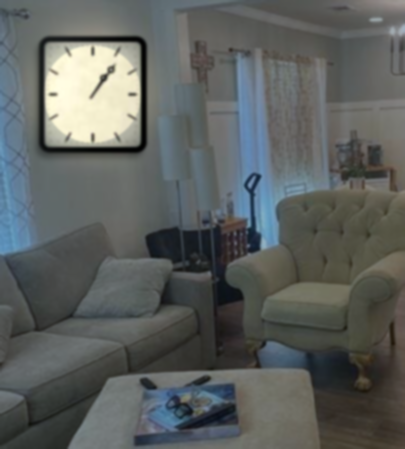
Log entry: h=1 m=6
